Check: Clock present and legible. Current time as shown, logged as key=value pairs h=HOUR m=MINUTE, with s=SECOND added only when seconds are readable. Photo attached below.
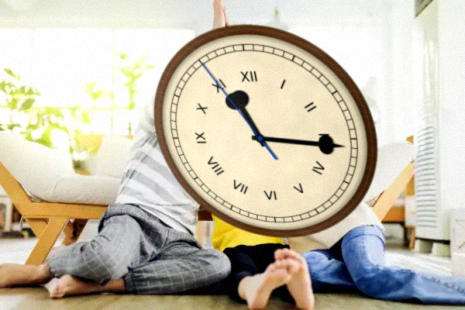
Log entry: h=11 m=15 s=55
